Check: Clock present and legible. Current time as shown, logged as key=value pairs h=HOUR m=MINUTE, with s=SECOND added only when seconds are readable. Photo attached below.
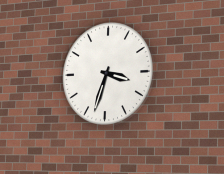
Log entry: h=3 m=33
